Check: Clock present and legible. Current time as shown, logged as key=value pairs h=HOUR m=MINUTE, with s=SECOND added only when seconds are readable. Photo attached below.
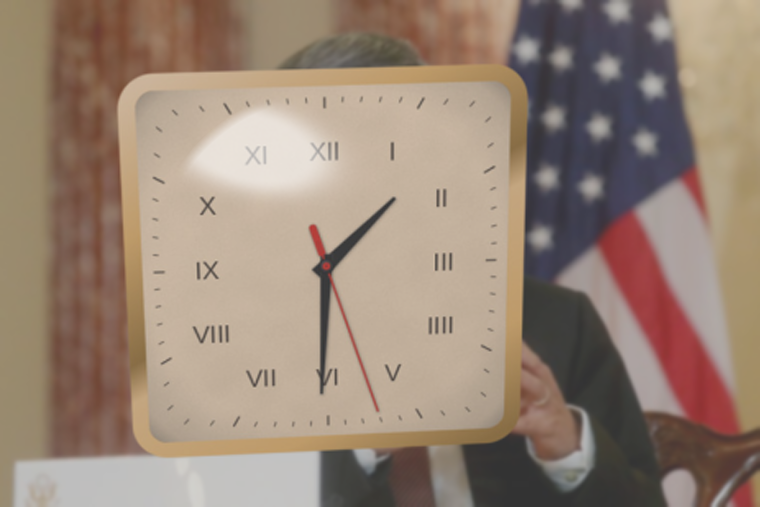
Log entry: h=1 m=30 s=27
